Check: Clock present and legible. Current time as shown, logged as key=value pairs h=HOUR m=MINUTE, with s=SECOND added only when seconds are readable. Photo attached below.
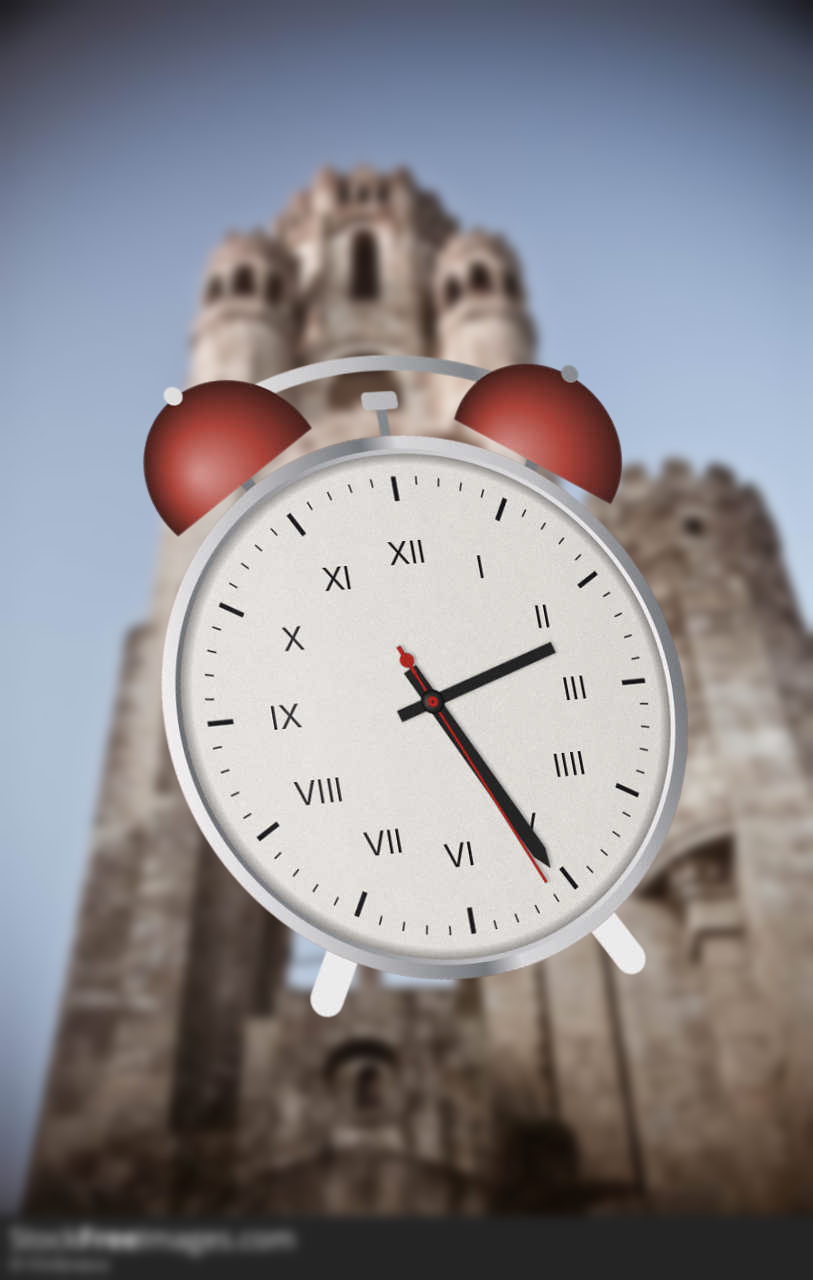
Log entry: h=2 m=25 s=26
